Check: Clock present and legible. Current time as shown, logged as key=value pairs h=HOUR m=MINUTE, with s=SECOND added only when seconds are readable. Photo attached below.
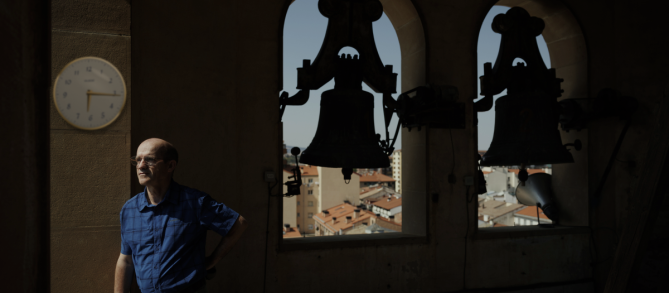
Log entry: h=6 m=16
